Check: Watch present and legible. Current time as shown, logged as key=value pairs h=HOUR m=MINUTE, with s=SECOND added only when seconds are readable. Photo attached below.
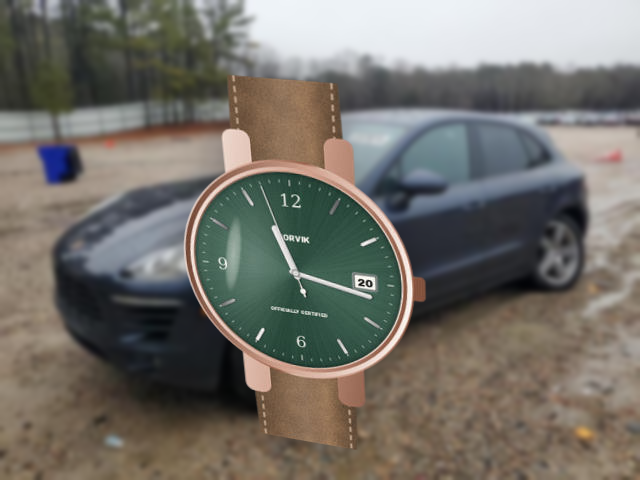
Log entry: h=11 m=16 s=57
